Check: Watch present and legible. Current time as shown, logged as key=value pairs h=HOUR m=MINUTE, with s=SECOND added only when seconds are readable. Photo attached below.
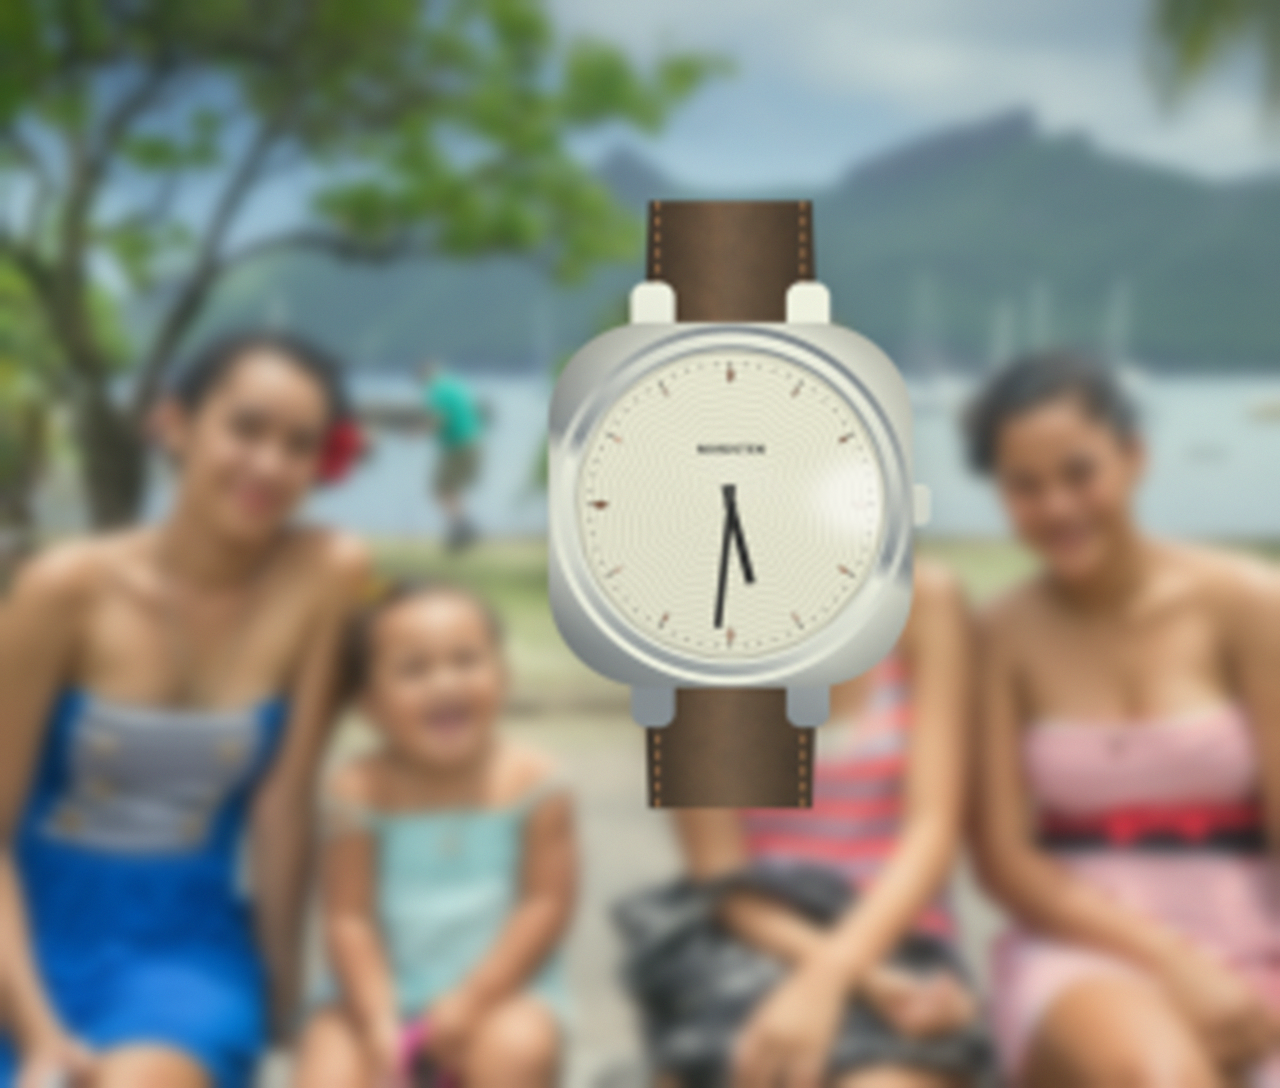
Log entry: h=5 m=31
